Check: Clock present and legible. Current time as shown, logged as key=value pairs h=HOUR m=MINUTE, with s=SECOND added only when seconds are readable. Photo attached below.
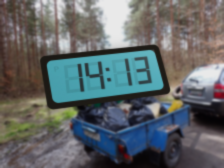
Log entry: h=14 m=13
